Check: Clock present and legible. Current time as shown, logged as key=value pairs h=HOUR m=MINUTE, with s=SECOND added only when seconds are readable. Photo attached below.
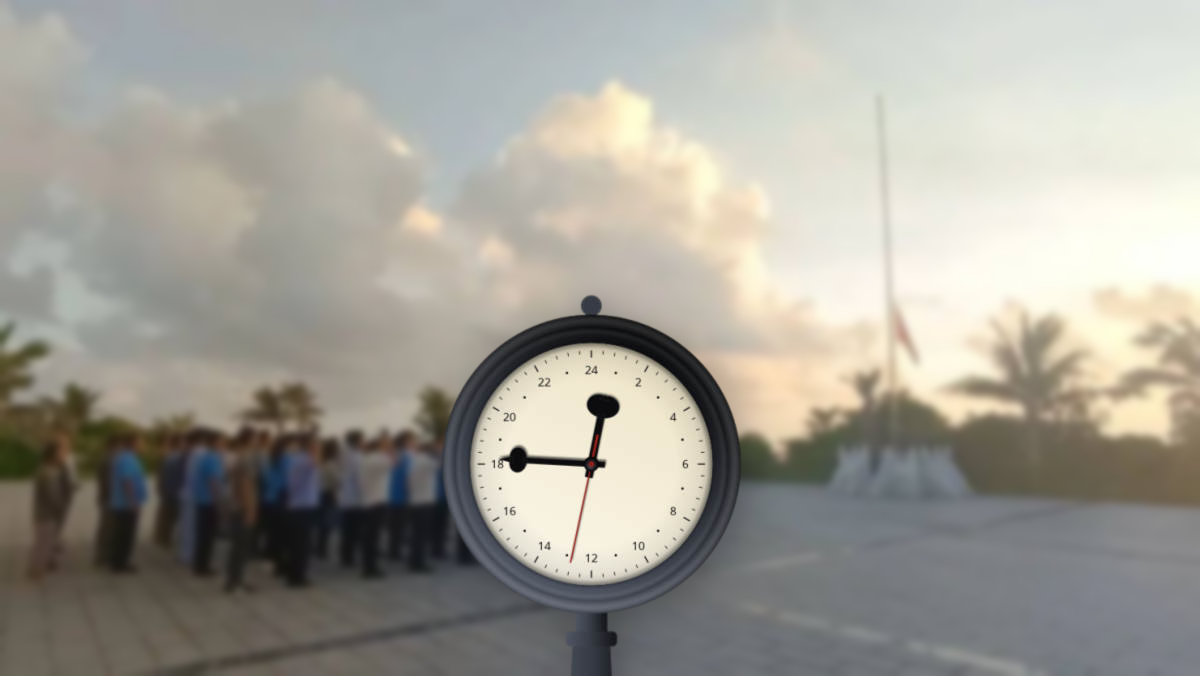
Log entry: h=0 m=45 s=32
